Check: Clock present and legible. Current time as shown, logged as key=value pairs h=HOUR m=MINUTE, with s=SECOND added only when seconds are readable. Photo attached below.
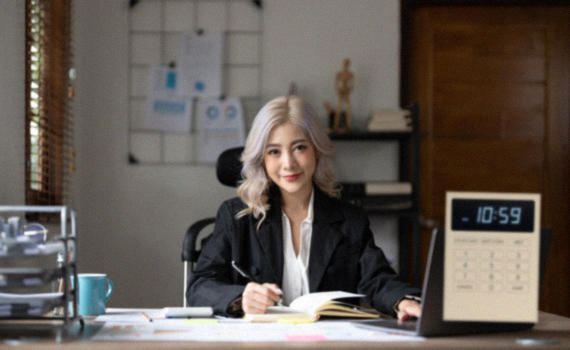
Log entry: h=10 m=59
